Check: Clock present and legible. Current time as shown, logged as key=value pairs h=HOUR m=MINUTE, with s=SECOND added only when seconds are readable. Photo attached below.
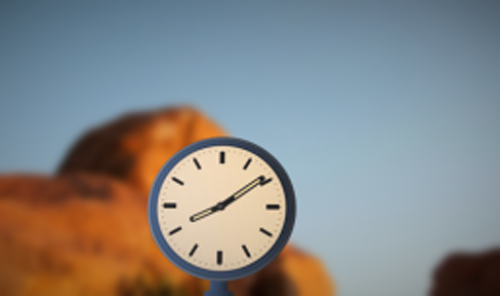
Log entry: h=8 m=9
